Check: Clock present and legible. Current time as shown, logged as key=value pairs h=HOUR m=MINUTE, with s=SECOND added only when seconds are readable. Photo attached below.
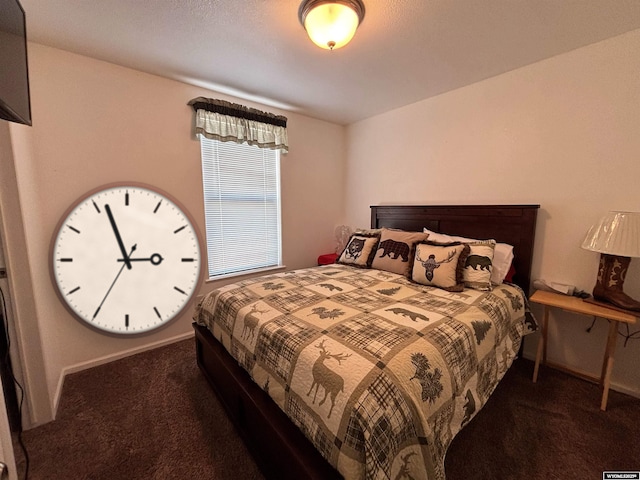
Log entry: h=2 m=56 s=35
